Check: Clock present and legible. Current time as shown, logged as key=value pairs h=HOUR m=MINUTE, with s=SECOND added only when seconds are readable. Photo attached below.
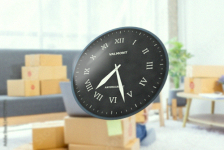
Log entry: h=7 m=27
